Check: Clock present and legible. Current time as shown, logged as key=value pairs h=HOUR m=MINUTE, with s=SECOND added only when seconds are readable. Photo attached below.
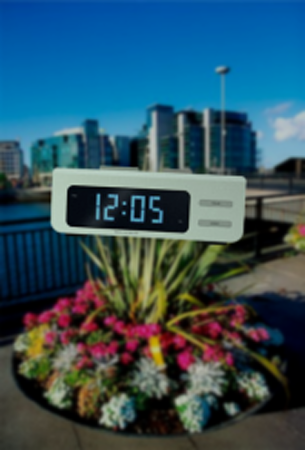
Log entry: h=12 m=5
